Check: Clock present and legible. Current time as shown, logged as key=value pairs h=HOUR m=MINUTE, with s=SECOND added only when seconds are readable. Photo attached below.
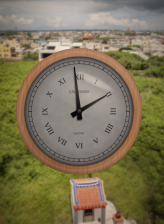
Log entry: h=1 m=59
